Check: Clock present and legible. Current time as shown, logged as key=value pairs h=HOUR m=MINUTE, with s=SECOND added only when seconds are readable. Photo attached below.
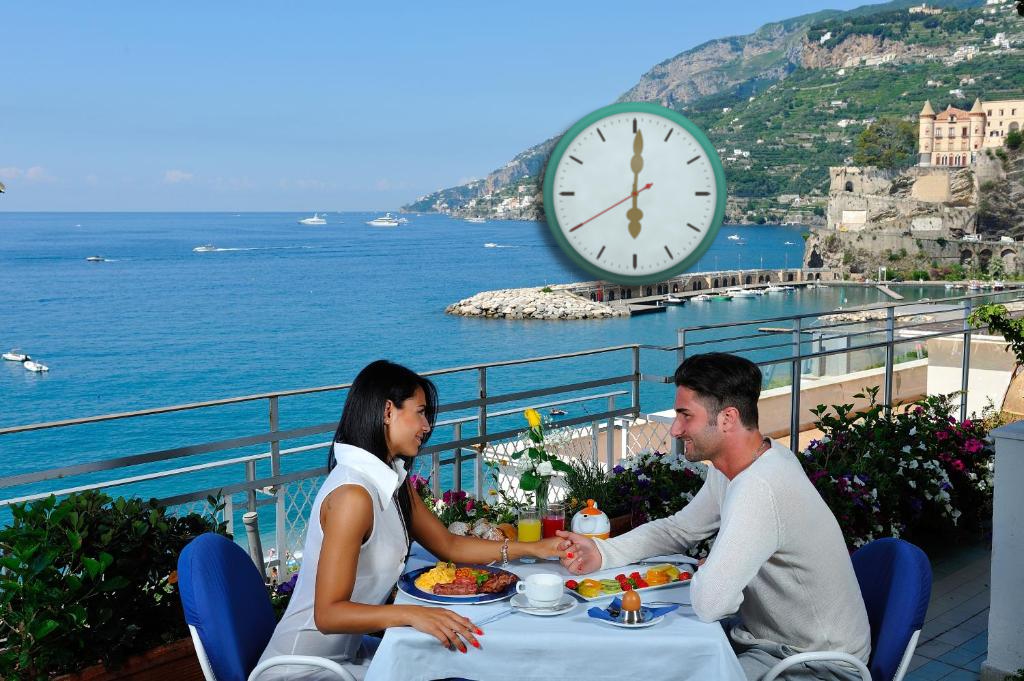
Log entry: h=6 m=0 s=40
